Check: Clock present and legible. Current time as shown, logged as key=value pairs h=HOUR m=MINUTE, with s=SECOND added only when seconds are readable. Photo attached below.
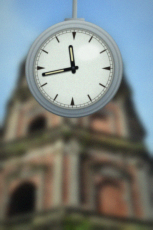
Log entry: h=11 m=43
